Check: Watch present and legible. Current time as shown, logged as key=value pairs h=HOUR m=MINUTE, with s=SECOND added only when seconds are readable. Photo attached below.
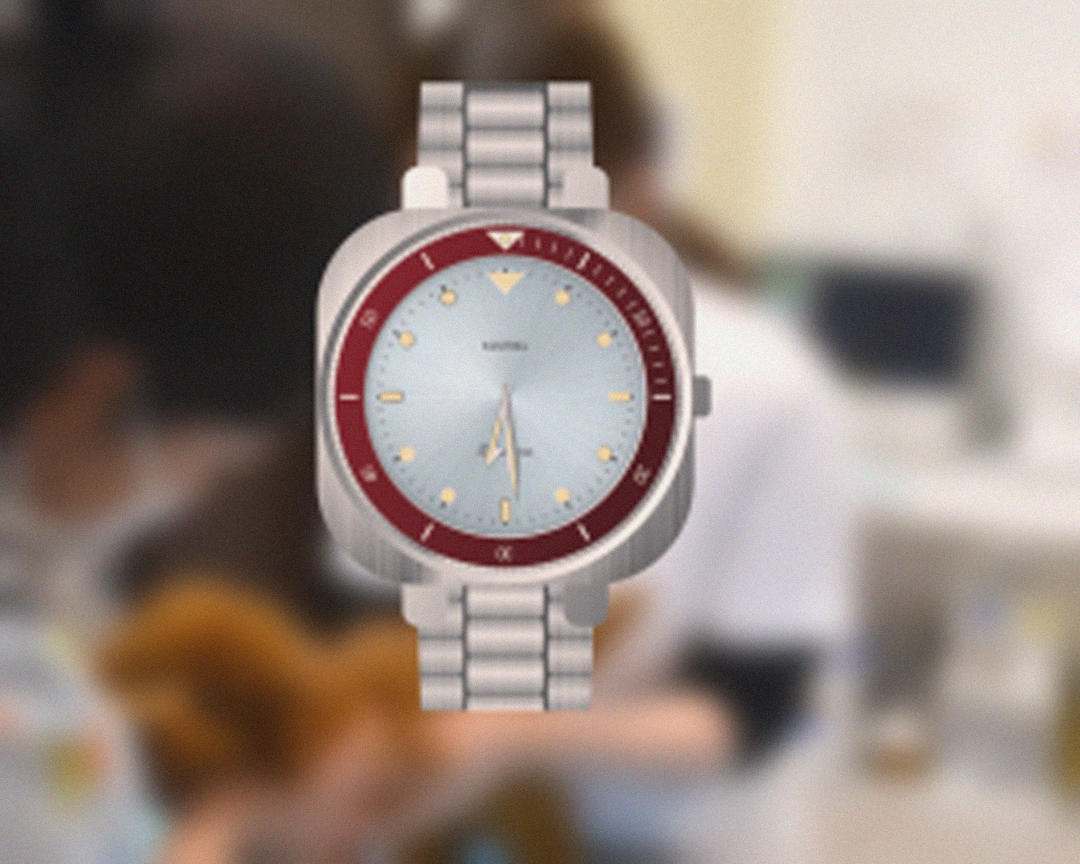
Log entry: h=6 m=29
